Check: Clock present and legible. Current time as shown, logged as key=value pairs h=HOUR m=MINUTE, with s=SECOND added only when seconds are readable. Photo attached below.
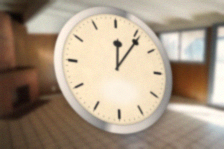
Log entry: h=12 m=6
